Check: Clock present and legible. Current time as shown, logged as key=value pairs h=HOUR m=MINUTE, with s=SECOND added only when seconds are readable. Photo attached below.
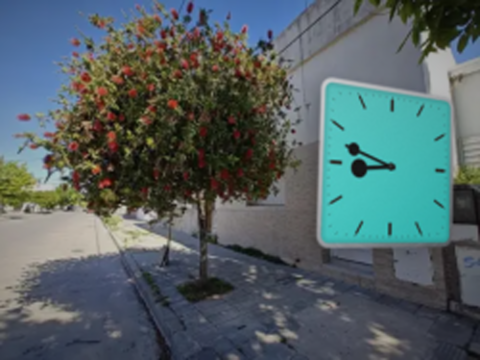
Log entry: h=8 m=48
